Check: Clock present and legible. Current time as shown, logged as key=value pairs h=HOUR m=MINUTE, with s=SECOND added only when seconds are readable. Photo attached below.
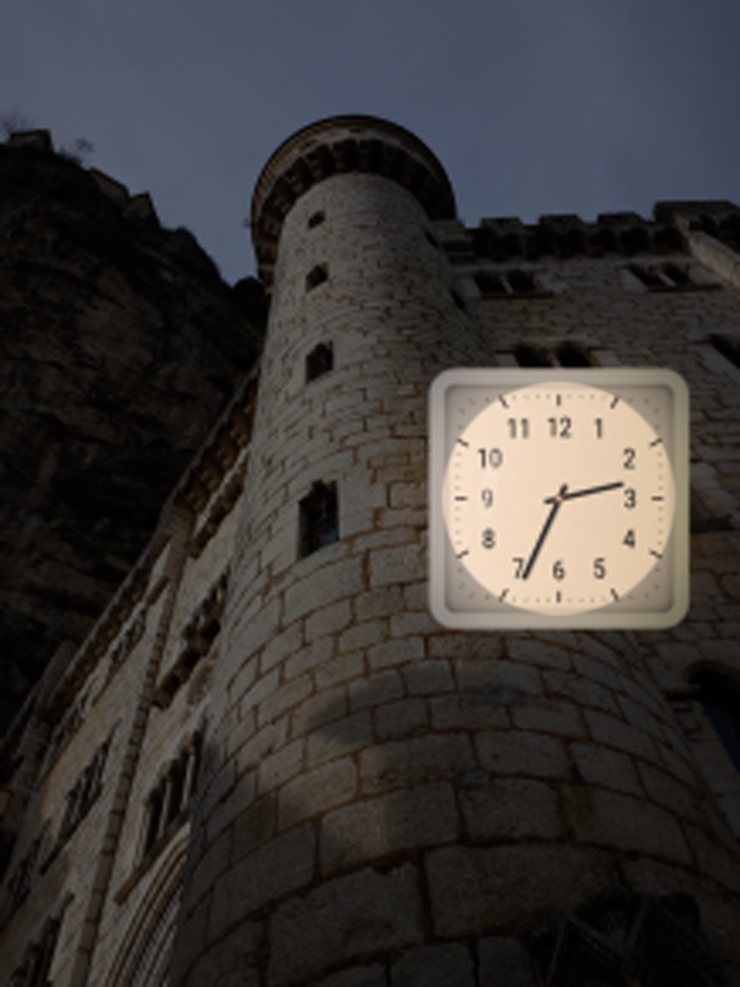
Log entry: h=2 m=34
